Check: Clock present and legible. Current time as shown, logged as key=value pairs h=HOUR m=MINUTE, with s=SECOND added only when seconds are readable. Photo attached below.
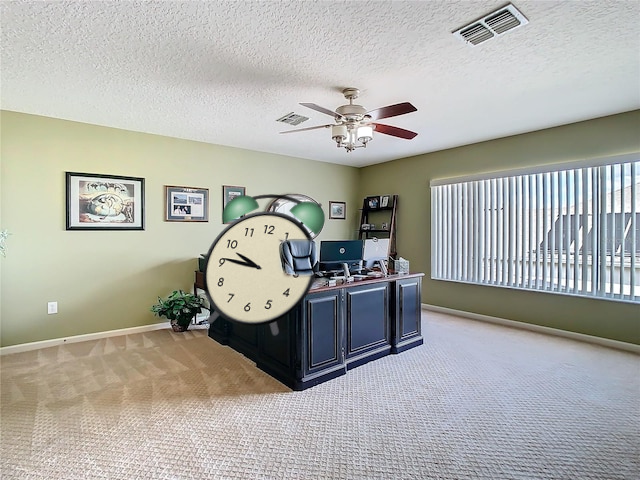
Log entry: h=9 m=46
